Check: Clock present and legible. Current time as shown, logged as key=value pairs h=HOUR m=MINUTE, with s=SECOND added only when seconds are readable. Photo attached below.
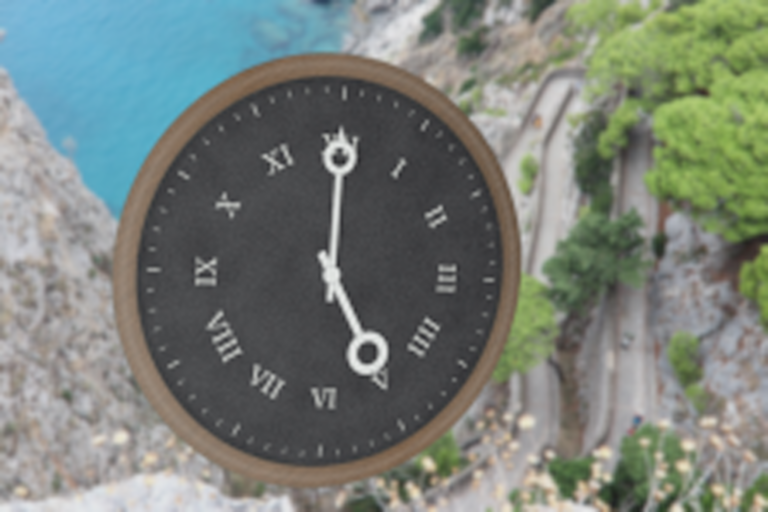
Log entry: h=5 m=0
